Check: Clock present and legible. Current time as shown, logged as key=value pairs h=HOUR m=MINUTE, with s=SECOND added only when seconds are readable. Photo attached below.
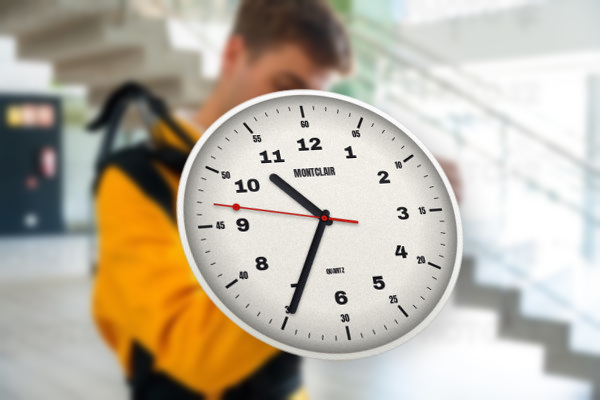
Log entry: h=10 m=34 s=47
